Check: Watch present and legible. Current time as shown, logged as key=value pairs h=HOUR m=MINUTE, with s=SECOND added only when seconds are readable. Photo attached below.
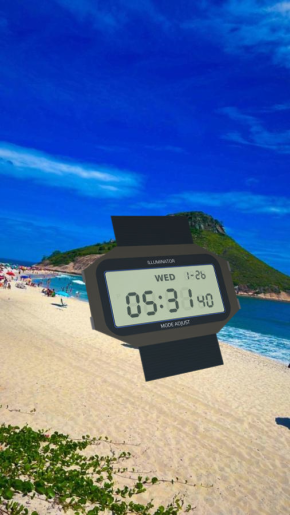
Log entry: h=5 m=31 s=40
